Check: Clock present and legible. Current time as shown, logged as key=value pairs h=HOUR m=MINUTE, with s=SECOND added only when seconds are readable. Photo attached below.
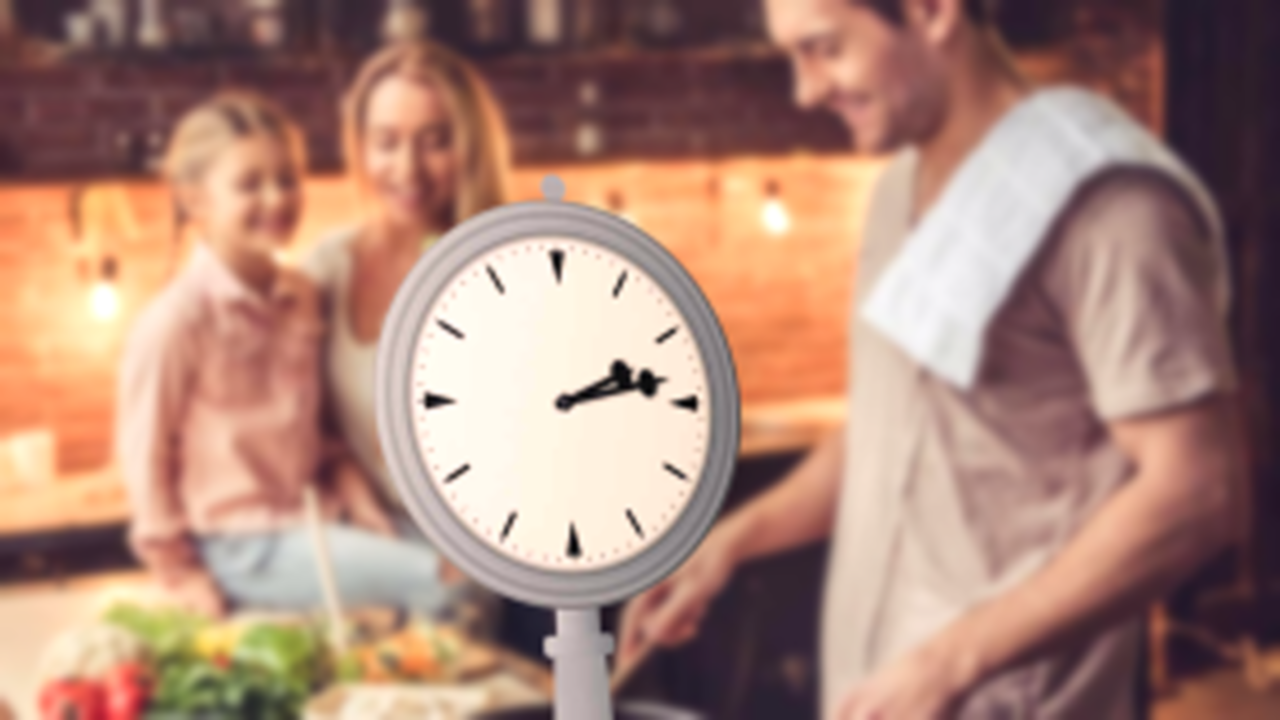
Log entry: h=2 m=13
